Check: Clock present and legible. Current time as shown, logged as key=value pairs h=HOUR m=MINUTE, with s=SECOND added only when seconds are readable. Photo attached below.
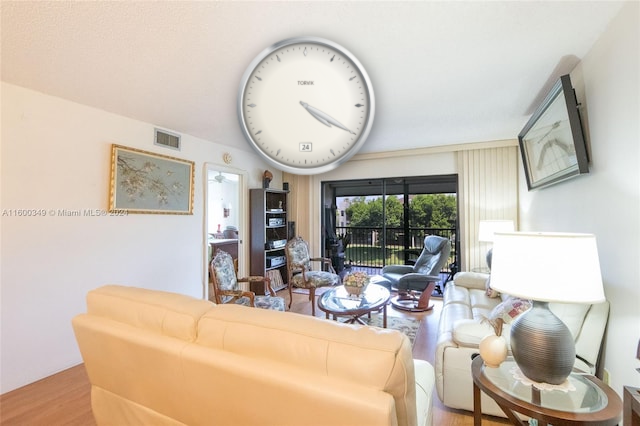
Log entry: h=4 m=20
